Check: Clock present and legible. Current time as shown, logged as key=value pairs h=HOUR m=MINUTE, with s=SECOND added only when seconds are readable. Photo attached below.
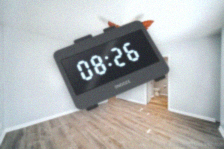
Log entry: h=8 m=26
